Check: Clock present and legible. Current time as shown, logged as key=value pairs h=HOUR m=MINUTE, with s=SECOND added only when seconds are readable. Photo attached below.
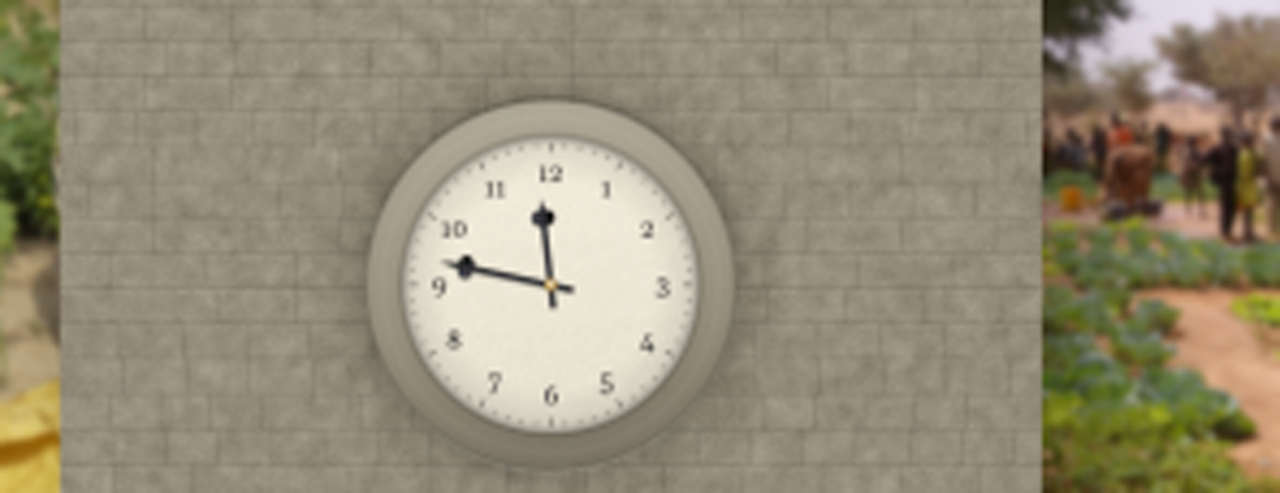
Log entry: h=11 m=47
